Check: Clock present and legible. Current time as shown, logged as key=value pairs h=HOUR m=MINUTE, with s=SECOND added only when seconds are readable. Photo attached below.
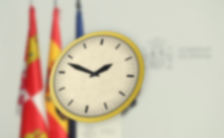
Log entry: h=1 m=48
